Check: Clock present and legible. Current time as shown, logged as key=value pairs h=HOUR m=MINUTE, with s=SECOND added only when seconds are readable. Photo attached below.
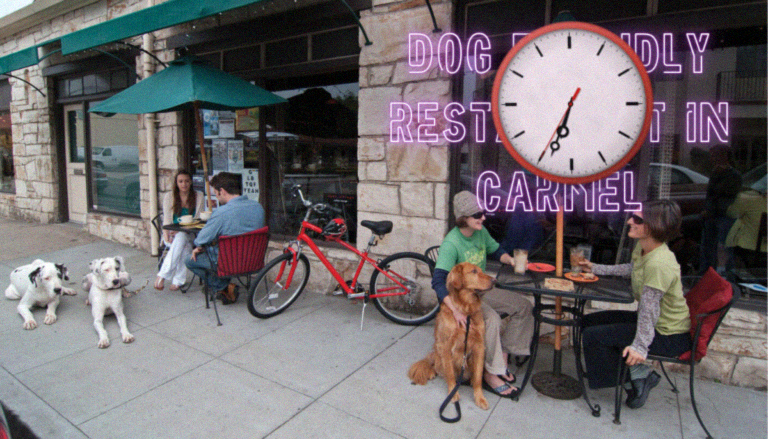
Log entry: h=6 m=33 s=35
